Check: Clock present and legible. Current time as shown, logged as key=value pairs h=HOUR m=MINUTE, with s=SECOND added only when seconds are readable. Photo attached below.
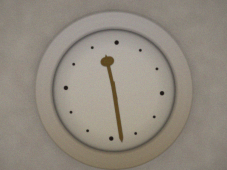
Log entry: h=11 m=28
